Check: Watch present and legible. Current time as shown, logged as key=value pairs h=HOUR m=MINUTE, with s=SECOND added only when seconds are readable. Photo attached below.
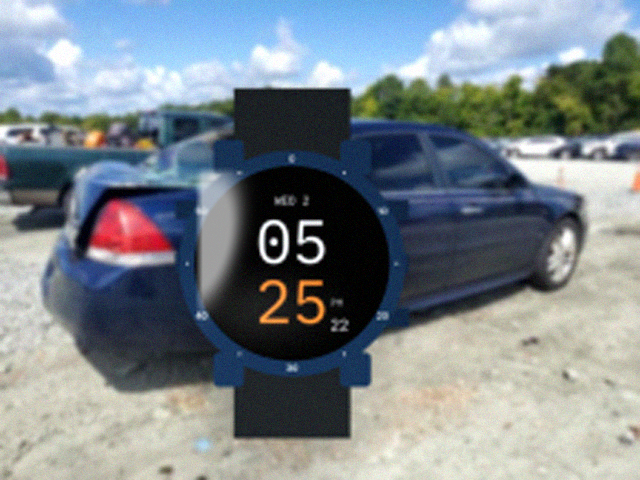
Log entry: h=5 m=25
